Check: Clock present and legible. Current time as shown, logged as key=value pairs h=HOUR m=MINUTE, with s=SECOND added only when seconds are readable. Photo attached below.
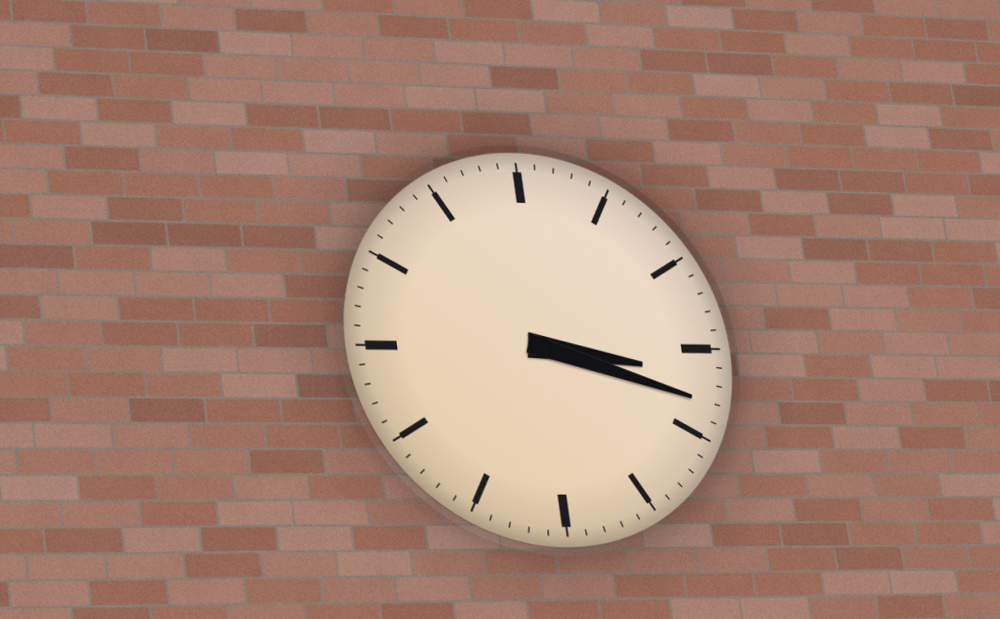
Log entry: h=3 m=18
